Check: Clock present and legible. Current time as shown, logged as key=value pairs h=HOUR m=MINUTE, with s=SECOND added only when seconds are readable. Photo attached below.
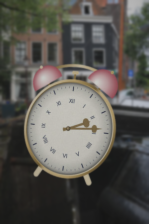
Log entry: h=2 m=14
